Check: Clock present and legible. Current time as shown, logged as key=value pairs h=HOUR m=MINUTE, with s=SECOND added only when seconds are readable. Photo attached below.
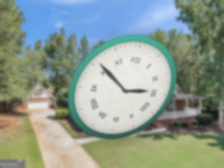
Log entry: h=2 m=51
